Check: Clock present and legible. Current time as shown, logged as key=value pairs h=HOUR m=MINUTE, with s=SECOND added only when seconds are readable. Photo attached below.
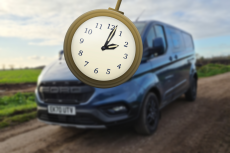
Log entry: h=2 m=2
